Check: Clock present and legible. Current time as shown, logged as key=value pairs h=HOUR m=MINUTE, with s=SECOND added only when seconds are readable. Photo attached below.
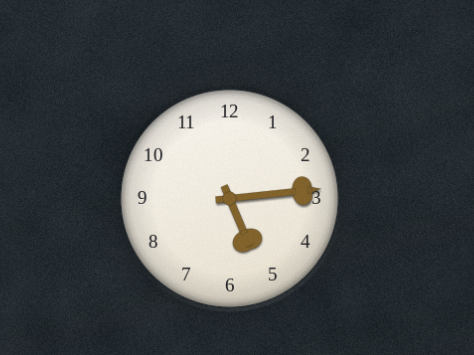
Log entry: h=5 m=14
